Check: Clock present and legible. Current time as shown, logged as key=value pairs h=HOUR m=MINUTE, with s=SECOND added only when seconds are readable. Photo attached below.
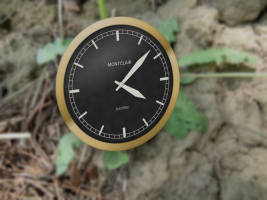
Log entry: h=4 m=8
